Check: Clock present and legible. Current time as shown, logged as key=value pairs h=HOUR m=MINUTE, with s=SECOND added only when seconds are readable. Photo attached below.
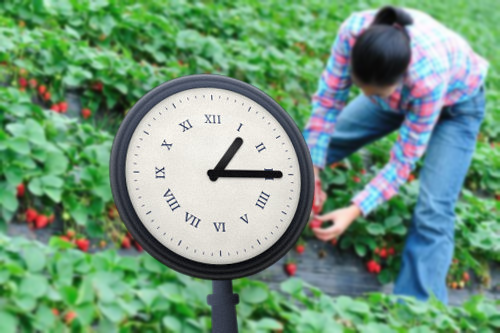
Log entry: h=1 m=15
